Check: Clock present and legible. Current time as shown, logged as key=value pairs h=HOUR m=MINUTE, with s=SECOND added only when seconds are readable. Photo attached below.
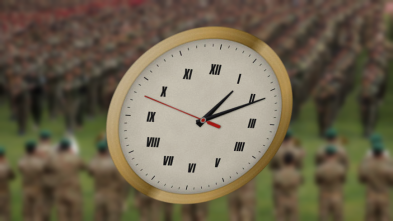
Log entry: h=1 m=10 s=48
